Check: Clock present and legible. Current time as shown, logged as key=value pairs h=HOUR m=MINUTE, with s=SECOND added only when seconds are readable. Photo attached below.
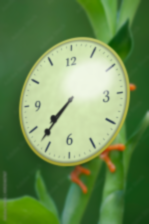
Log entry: h=7 m=37
